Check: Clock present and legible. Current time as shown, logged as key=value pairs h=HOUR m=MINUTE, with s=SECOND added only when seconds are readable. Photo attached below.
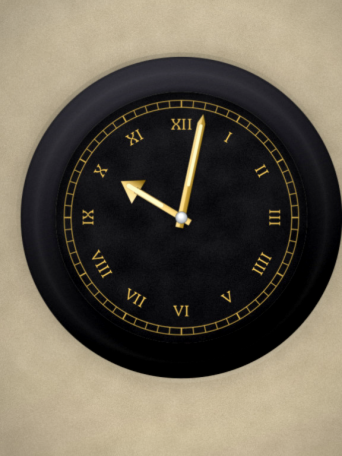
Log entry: h=10 m=2
